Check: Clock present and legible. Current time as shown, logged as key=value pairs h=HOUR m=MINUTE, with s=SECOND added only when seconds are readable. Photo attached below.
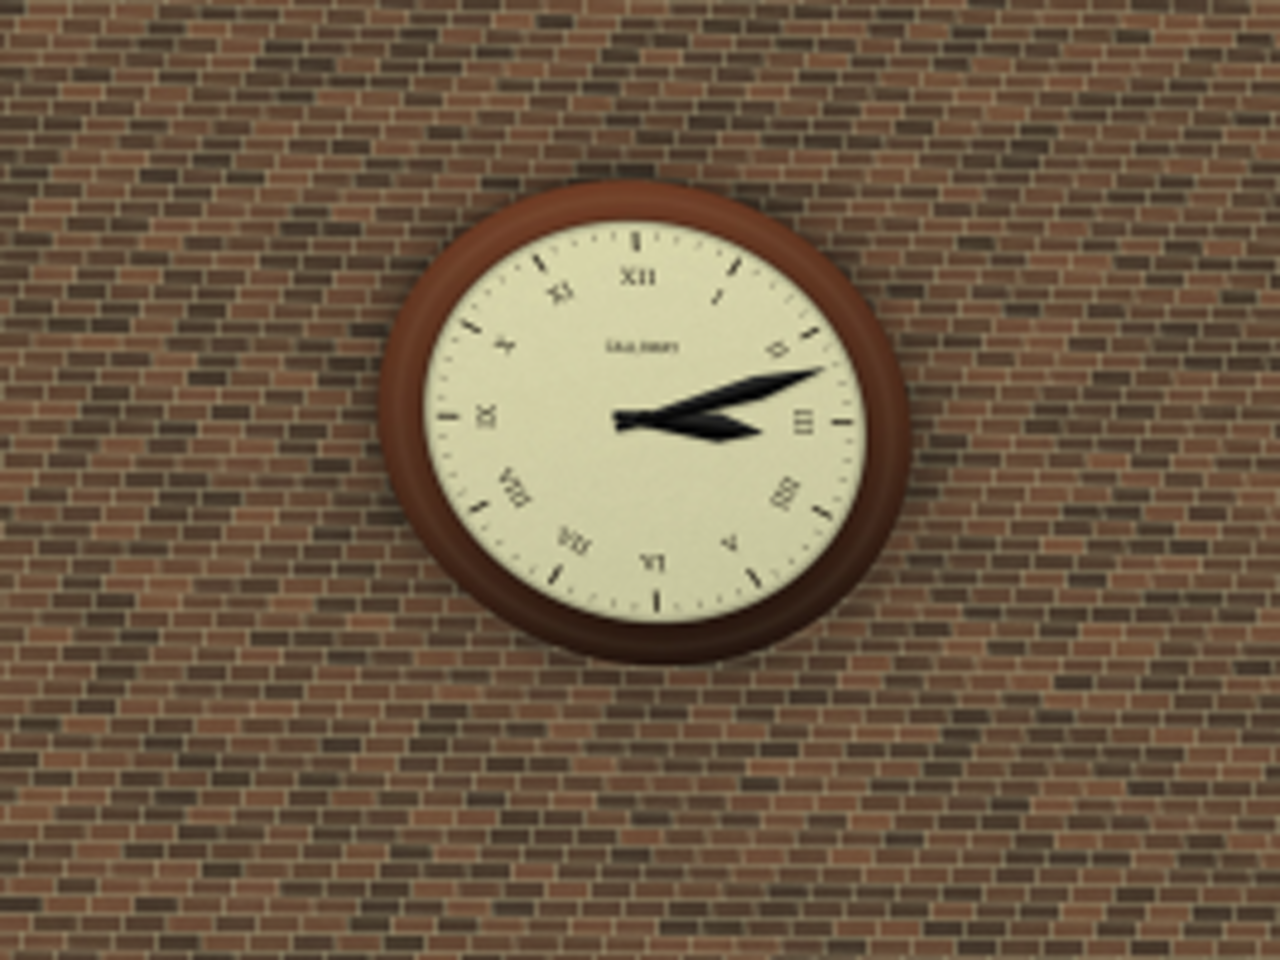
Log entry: h=3 m=12
